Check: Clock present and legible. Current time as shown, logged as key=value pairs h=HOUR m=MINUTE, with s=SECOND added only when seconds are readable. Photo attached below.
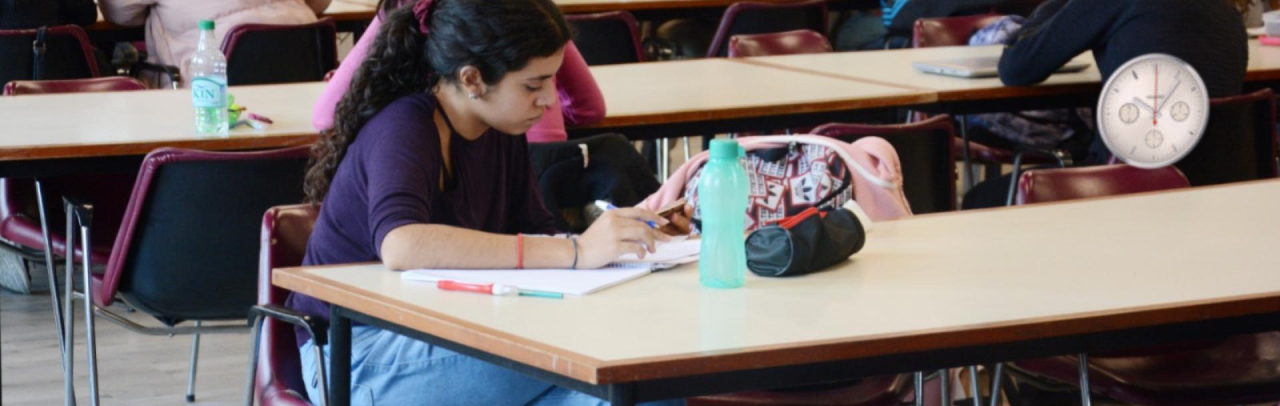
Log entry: h=10 m=6
